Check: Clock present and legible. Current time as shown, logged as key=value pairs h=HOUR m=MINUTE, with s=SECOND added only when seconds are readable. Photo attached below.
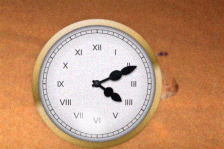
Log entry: h=4 m=11
